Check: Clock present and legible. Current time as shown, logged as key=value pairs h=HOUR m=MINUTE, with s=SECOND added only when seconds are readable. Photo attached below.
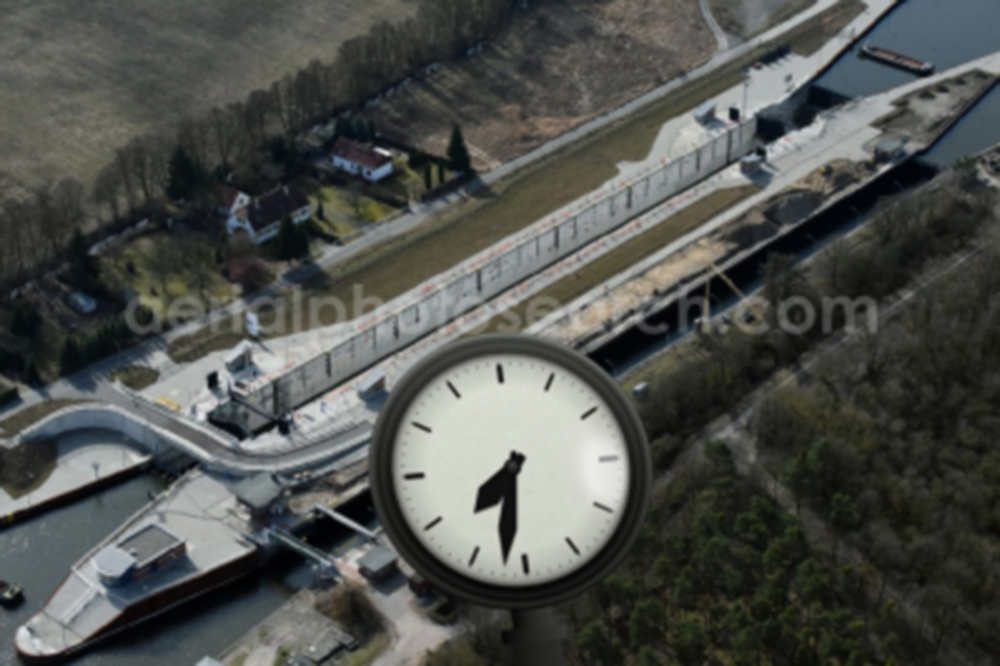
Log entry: h=7 m=32
